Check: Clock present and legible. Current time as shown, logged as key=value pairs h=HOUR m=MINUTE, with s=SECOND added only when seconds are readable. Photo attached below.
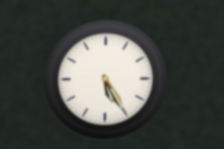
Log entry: h=5 m=25
